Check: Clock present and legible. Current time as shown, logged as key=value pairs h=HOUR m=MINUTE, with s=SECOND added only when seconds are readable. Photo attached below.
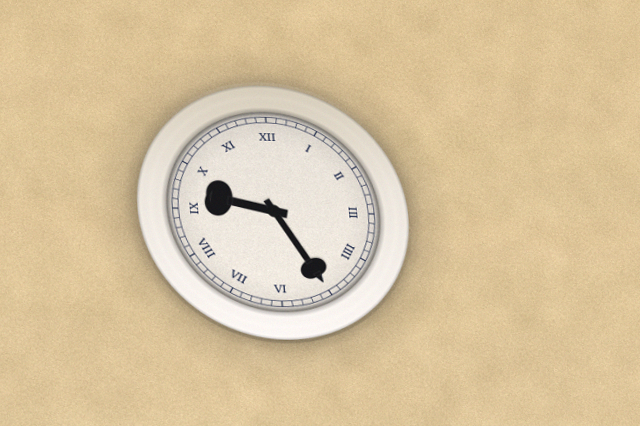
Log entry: h=9 m=25
